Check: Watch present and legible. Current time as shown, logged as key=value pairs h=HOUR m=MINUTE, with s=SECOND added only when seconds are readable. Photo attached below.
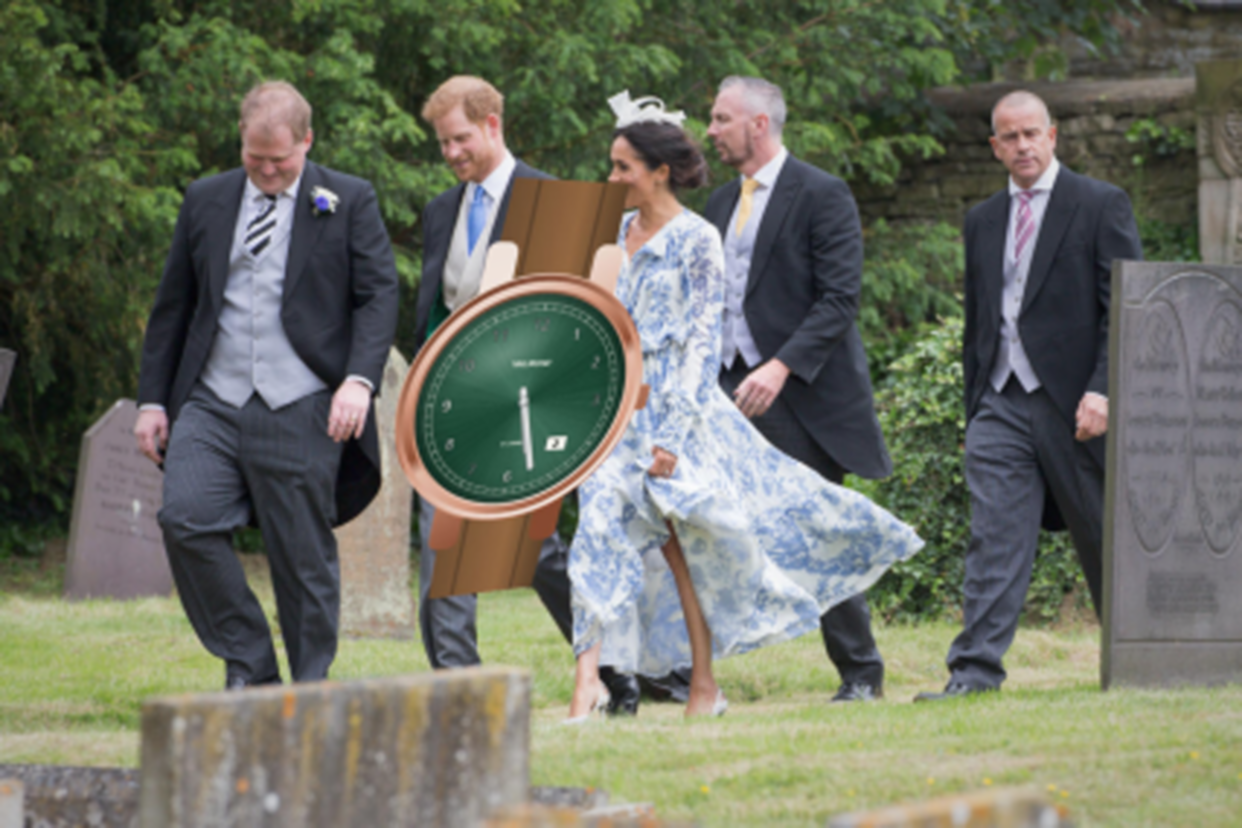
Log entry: h=5 m=27
